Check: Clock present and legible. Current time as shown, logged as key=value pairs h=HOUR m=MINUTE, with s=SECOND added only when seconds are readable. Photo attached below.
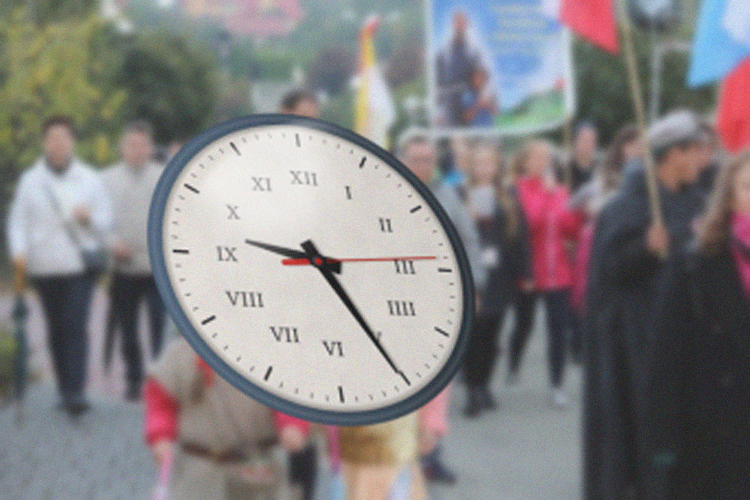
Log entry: h=9 m=25 s=14
